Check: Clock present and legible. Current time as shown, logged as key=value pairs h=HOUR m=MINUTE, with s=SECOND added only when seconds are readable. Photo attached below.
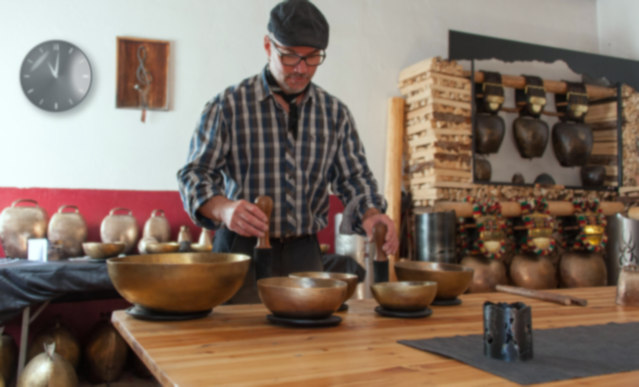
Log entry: h=11 m=1
